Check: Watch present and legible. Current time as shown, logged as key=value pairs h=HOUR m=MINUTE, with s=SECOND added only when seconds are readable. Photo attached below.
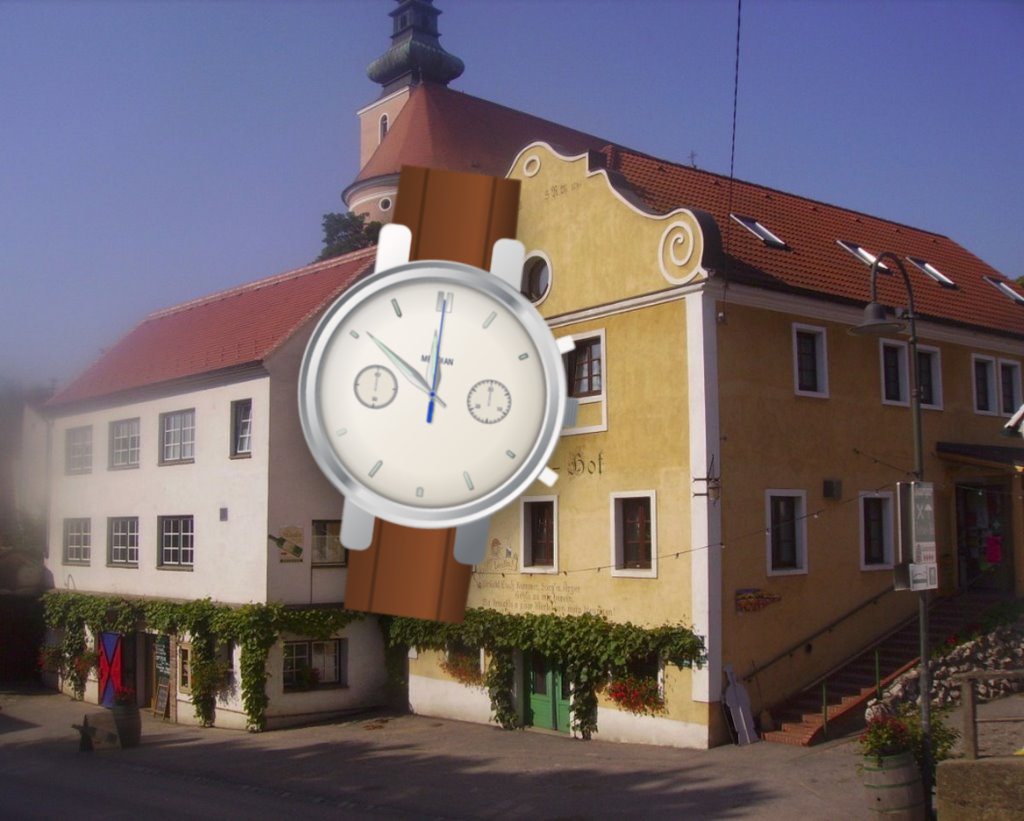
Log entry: h=11 m=51
